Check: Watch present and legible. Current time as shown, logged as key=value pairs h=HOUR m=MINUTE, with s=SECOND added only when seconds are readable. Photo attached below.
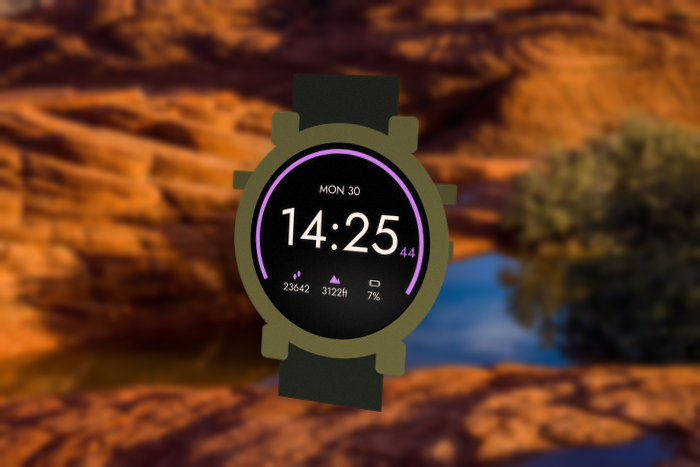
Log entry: h=14 m=25 s=44
